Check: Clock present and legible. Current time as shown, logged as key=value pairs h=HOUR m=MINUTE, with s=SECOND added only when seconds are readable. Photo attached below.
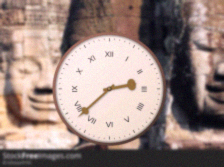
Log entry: h=2 m=38
